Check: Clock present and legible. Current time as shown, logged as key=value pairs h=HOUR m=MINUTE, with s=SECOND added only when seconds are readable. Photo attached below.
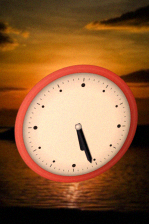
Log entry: h=5 m=26
